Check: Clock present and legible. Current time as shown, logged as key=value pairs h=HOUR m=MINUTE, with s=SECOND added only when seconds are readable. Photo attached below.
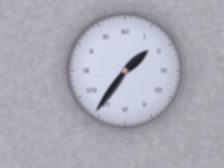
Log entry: h=1 m=36
